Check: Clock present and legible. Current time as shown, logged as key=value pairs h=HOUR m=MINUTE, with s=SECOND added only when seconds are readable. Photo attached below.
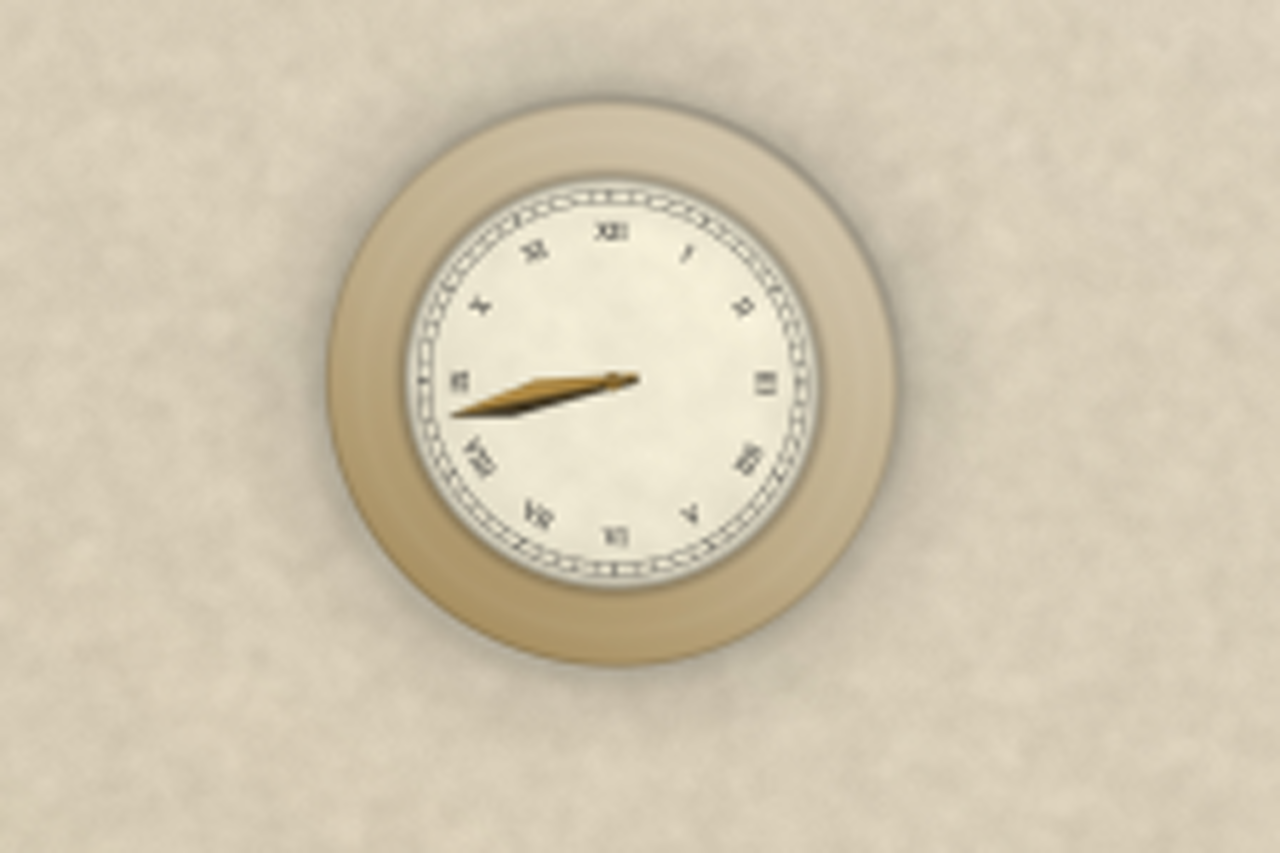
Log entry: h=8 m=43
